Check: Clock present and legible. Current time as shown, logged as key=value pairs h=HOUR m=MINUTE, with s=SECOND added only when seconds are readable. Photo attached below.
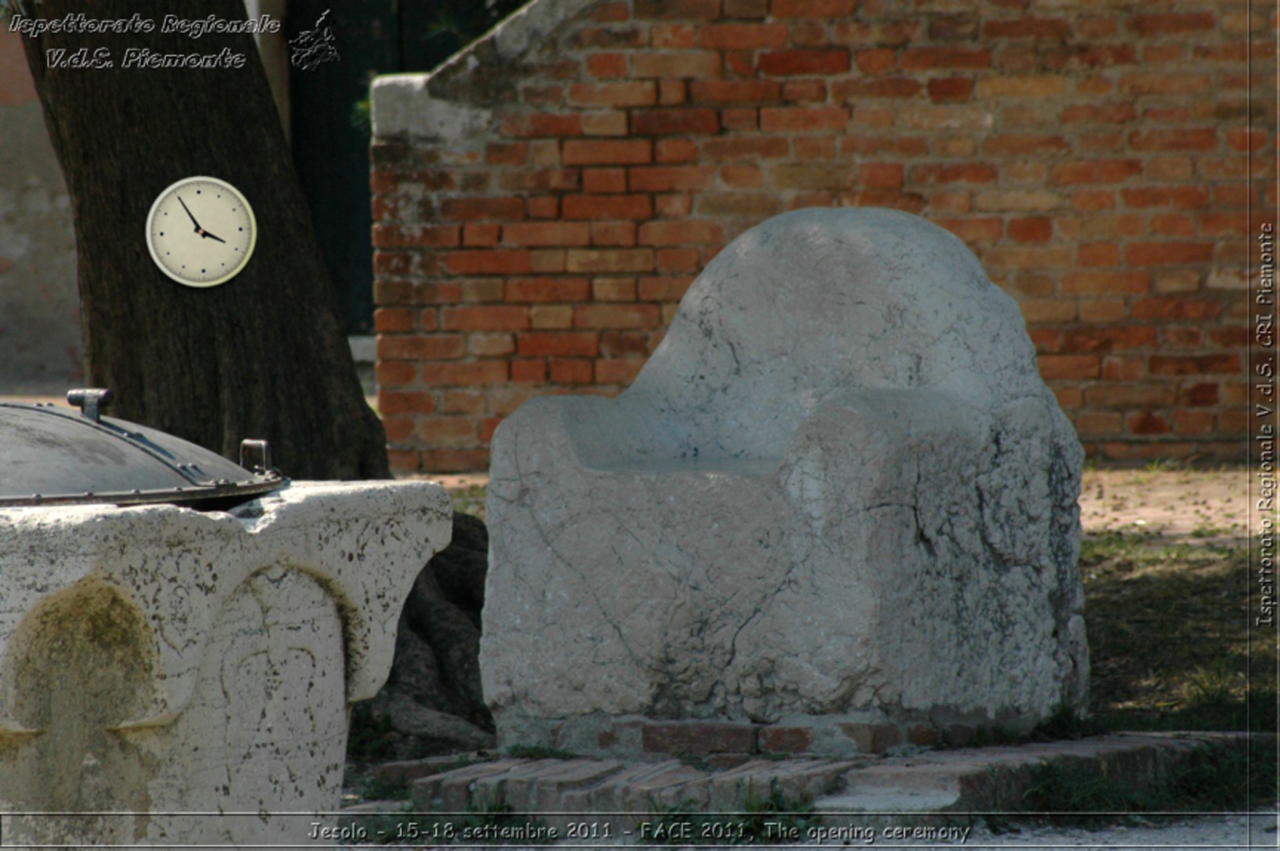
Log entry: h=3 m=55
